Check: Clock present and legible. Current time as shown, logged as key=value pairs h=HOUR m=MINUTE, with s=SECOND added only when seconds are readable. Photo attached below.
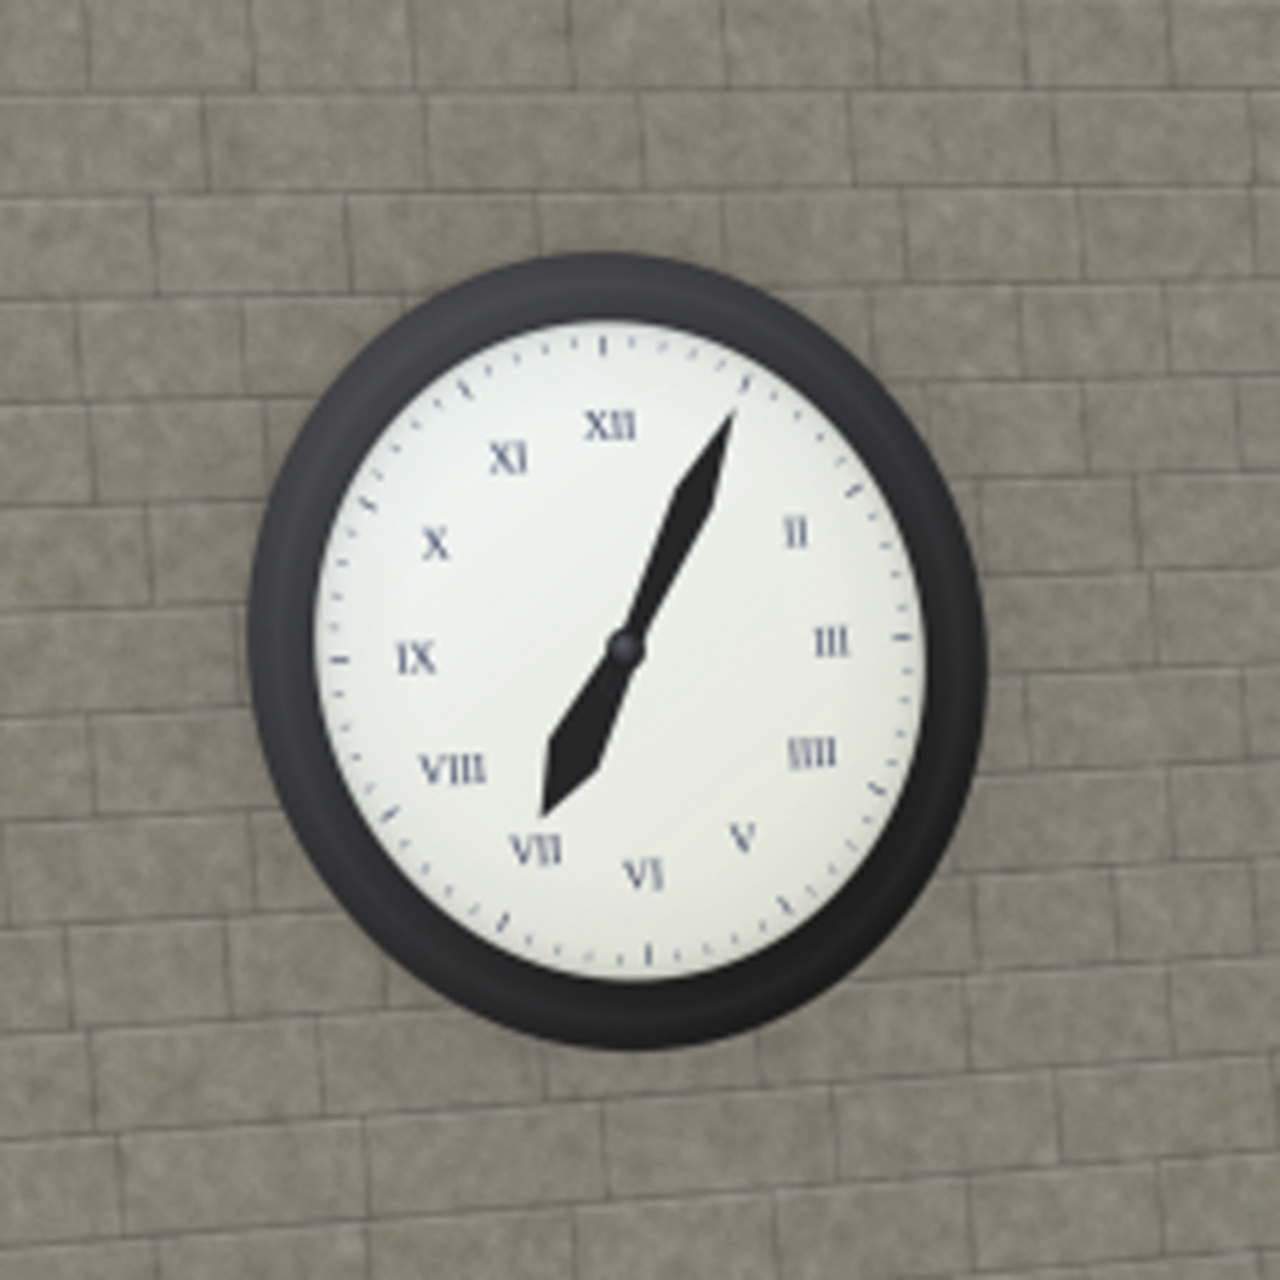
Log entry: h=7 m=5
